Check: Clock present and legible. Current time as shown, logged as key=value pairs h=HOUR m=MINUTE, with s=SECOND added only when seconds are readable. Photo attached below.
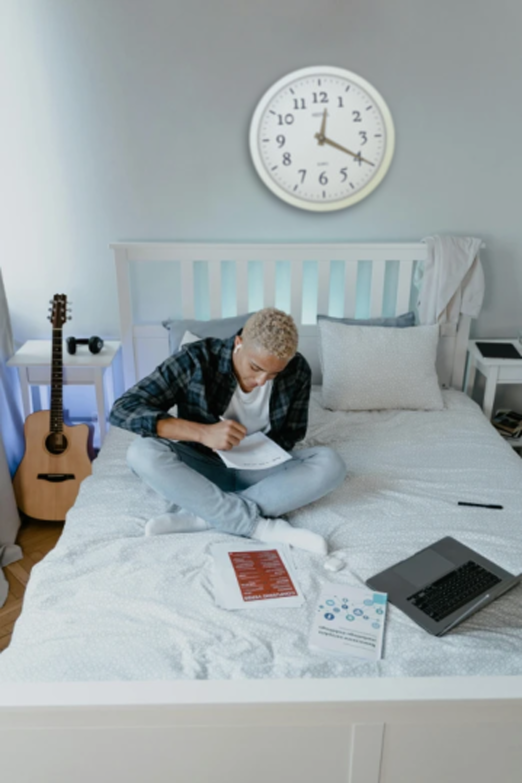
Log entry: h=12 m=20
